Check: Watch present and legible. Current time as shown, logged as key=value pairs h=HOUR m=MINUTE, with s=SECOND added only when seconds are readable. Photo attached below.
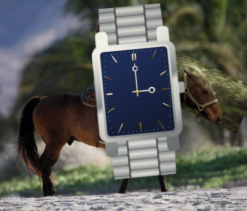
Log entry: h=3 m=0
